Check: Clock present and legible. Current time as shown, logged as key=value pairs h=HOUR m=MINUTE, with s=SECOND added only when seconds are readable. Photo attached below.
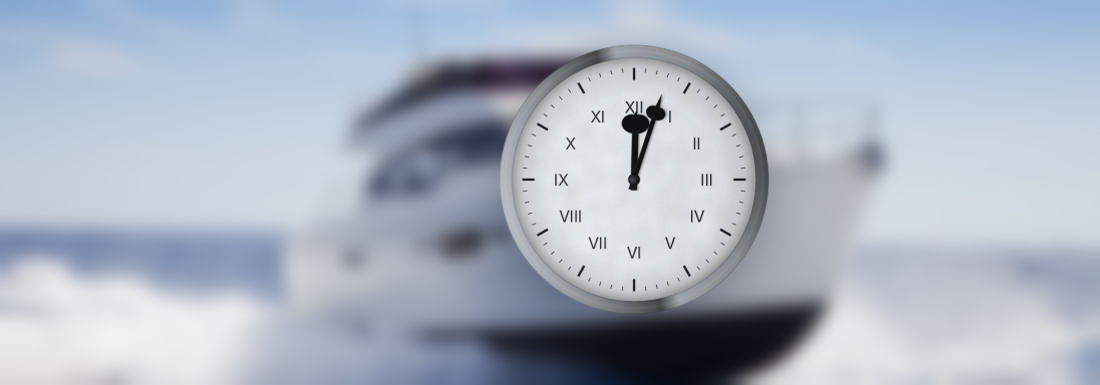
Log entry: h=12 m=3
